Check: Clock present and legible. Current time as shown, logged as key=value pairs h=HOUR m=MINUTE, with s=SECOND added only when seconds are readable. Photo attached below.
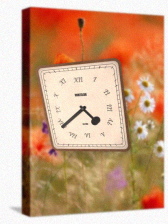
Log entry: h=4 m=39
